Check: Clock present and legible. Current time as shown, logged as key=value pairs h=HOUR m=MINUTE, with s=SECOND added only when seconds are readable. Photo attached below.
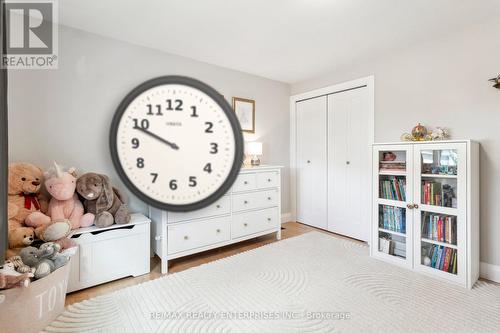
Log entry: h=9 m=49
